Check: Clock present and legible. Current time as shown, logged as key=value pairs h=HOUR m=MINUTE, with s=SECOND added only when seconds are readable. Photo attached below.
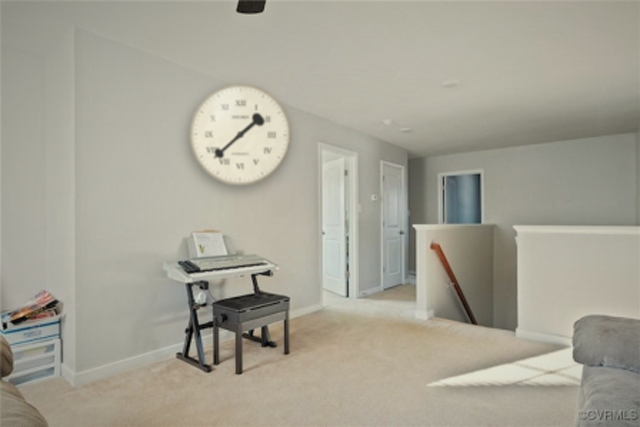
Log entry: h=1 m=38
